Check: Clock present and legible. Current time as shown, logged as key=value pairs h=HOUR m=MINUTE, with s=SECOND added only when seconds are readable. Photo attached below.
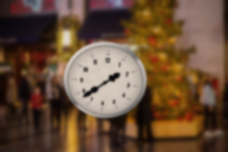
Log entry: h=1 m=38
